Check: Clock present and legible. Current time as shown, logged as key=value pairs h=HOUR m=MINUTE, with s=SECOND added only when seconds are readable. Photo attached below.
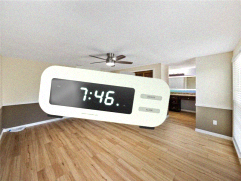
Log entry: h=7 m=46
